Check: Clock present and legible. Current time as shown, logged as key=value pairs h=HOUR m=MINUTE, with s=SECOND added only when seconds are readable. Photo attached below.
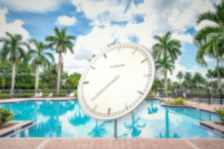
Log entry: h=7 m=38
